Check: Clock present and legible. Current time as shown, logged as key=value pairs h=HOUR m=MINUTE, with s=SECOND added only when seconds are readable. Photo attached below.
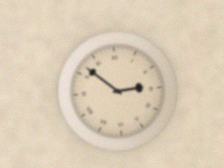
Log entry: h=2 m=52
